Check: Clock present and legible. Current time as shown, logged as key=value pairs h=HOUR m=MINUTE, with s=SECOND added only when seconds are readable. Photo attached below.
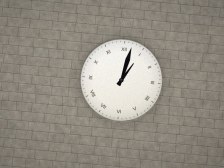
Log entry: h=1 m=2
